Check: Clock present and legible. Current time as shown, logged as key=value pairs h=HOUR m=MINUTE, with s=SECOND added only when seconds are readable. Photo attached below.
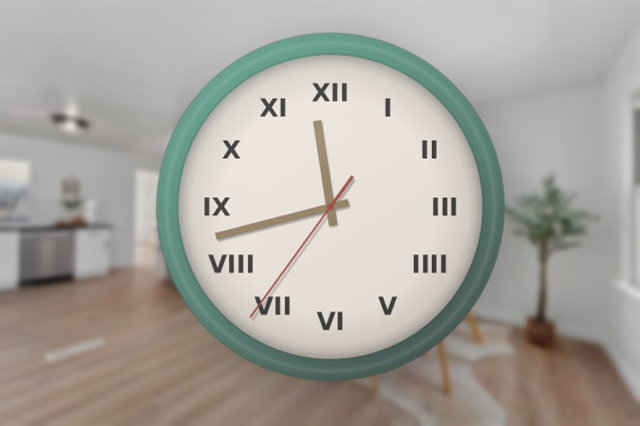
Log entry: h=11 m=42 s=36
